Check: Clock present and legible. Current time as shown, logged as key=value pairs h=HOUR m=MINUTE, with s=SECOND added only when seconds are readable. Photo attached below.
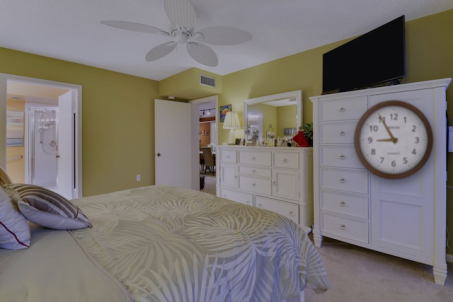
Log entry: h=8 m=55
